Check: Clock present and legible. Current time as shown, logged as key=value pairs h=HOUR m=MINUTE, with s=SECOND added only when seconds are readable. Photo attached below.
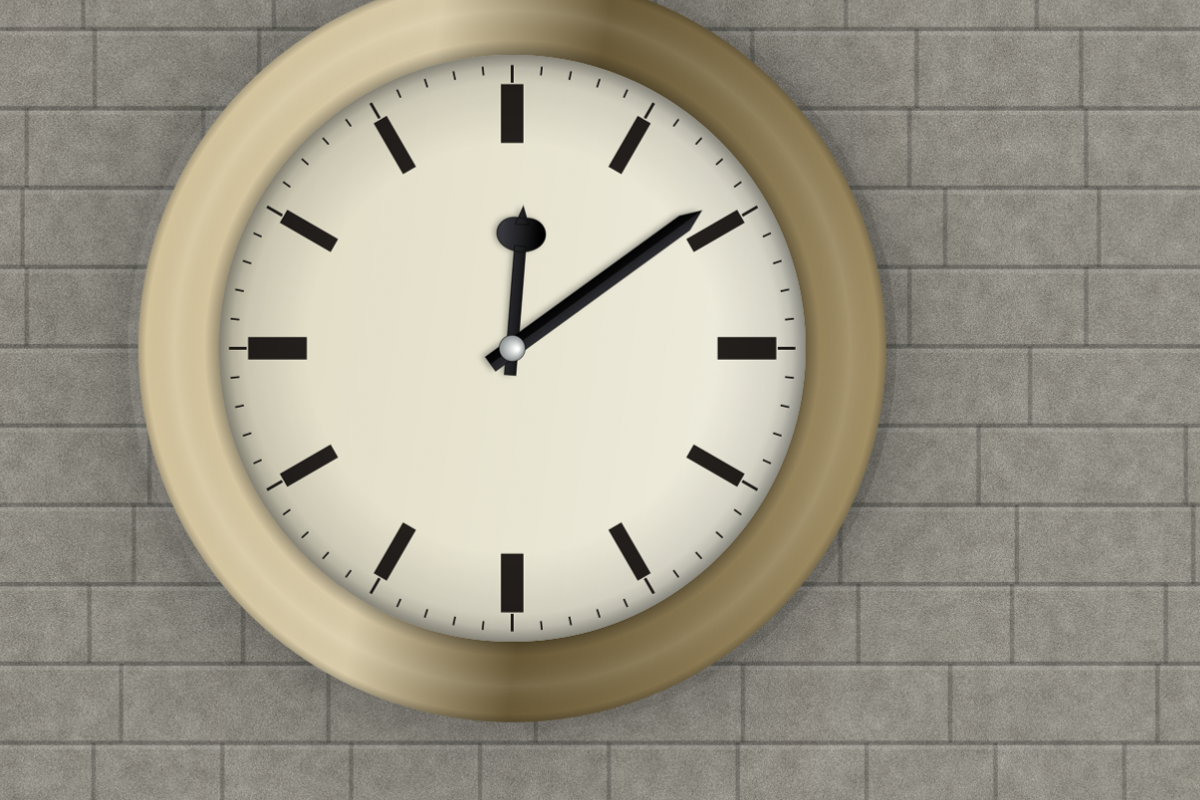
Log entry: h=12 m=9
